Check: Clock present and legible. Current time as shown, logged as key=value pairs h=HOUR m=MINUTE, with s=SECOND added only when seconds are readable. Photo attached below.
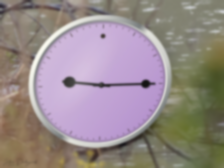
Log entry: h=9 m=15
